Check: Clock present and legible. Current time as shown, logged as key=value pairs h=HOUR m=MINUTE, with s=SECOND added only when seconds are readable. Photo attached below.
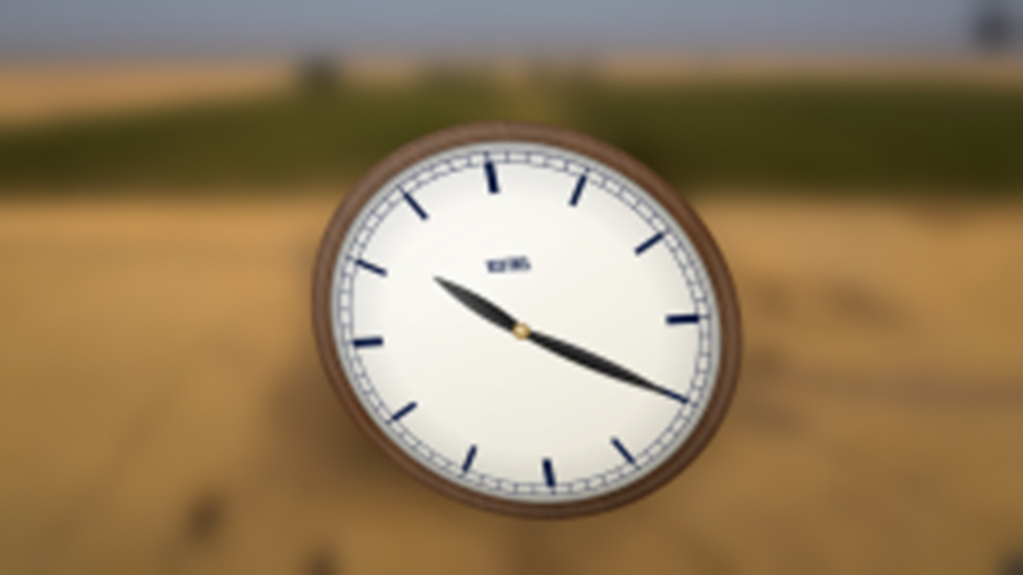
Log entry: h=10 m=20
